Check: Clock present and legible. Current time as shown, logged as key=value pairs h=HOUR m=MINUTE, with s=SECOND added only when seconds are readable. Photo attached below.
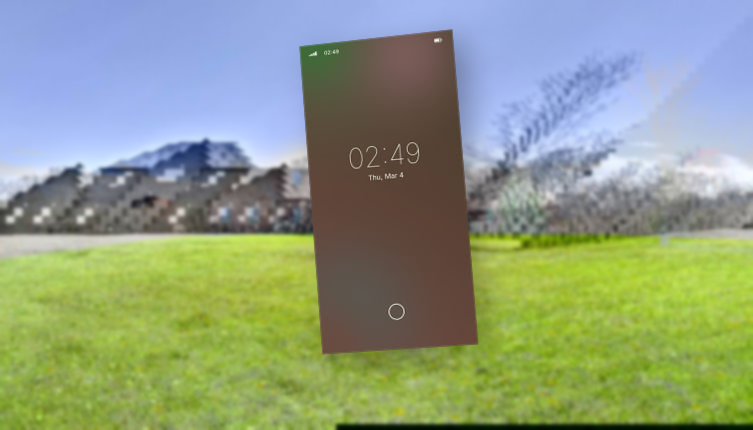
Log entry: h=2 m=49
